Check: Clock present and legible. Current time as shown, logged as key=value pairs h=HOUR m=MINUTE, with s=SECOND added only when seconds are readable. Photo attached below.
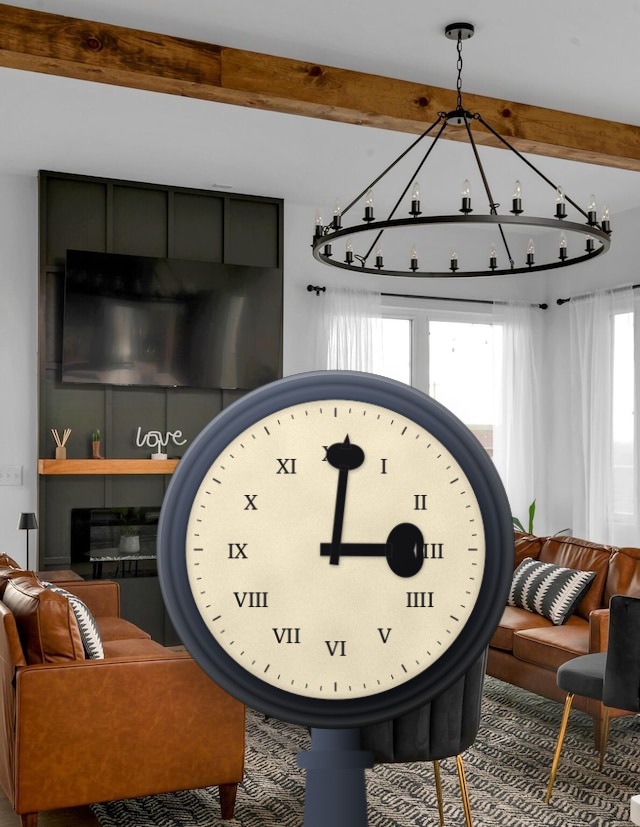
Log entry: h=3 m=1
